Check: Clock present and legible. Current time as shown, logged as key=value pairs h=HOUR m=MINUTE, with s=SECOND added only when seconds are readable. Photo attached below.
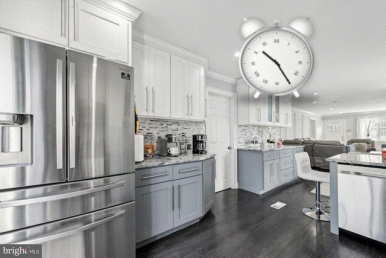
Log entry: h=10 m=25
